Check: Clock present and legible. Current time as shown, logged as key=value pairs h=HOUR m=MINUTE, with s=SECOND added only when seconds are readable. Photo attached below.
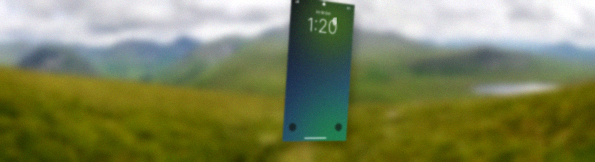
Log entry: h=1 m=20
